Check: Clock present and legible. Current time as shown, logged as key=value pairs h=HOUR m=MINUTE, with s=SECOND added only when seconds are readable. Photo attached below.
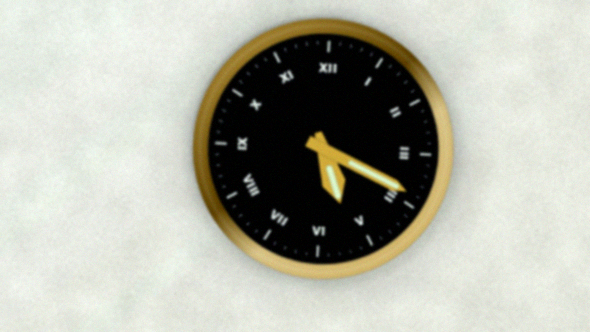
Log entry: h=5 m=19
